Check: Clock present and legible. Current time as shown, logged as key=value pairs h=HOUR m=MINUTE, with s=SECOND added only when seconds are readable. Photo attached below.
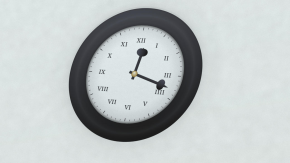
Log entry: h=12 m=18
